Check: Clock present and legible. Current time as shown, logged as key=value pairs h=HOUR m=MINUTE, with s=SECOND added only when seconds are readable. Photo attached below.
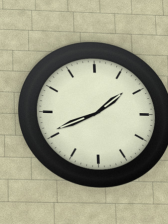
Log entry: h=1 m=41
